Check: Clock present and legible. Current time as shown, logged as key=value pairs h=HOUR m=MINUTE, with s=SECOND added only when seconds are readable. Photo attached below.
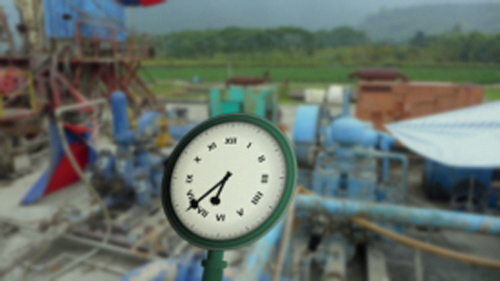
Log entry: h=6 m=38
